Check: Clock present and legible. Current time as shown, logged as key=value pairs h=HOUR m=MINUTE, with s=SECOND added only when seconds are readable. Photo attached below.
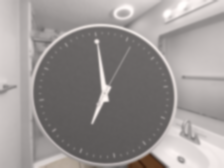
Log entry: h=7 m=0 s=6
